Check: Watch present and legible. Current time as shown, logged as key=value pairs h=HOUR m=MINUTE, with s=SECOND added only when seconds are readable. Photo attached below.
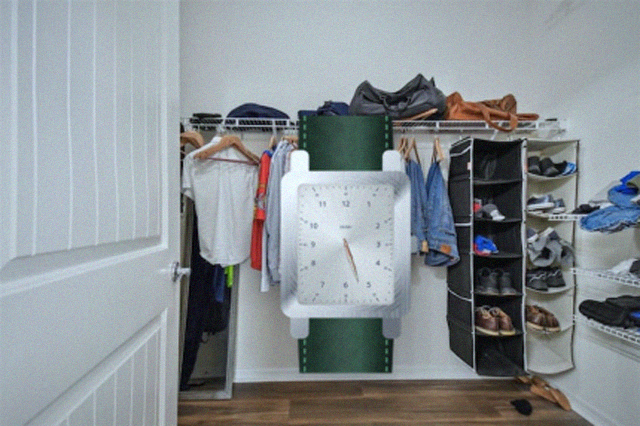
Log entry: h=5 m=27
